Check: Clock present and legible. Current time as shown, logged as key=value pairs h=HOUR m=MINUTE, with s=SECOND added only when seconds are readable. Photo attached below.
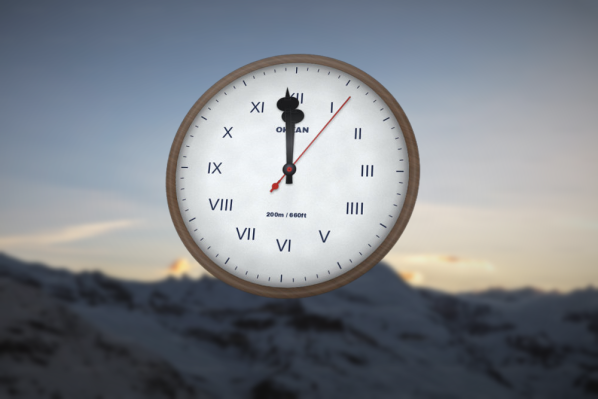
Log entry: h=11 m=59 s=6
